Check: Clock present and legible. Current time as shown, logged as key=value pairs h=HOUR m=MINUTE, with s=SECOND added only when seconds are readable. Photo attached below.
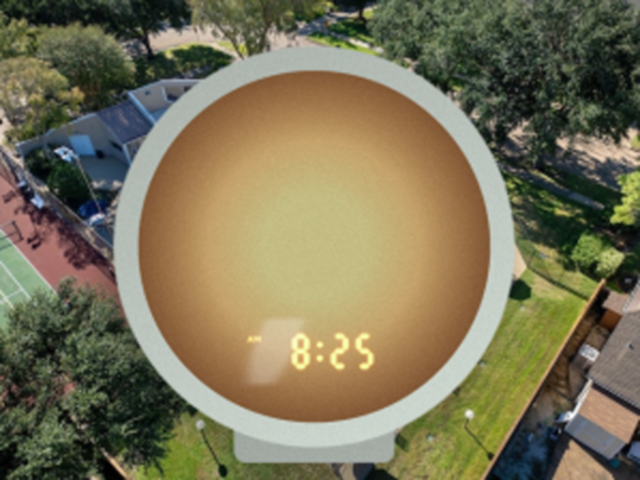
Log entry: h=8 m=25
